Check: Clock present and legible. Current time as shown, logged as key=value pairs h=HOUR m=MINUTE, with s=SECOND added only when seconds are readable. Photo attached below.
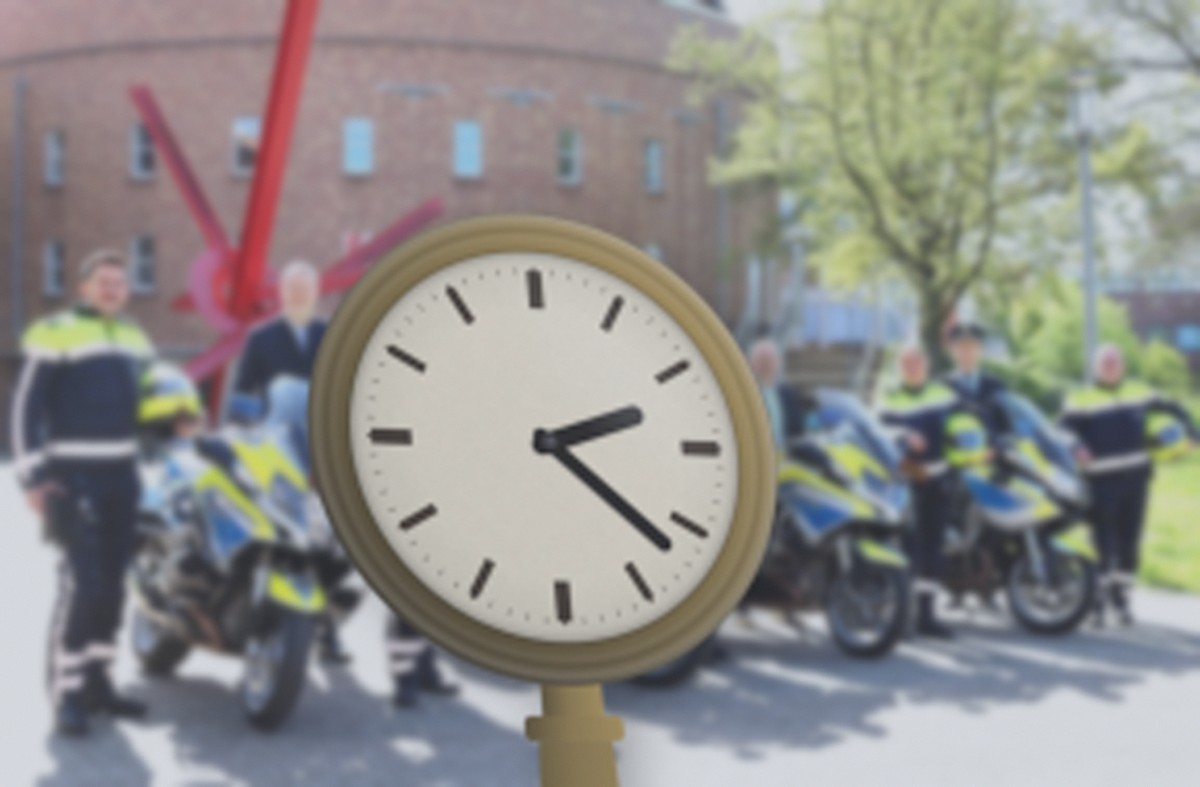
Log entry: h=2 m=22
